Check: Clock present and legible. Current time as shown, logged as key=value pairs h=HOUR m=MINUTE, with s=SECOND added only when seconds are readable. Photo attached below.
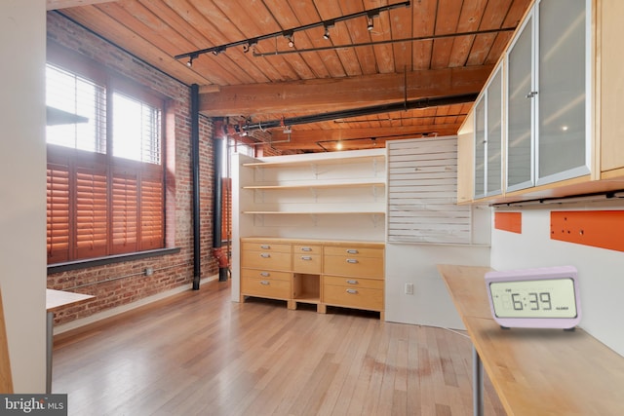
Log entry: h=6 m=39
